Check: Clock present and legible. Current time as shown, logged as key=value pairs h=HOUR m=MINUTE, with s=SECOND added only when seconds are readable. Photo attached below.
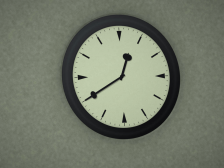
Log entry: h=12 m=40
